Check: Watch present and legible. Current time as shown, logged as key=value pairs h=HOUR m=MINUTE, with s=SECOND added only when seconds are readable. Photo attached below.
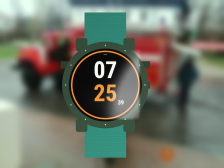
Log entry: h=7 m=25
